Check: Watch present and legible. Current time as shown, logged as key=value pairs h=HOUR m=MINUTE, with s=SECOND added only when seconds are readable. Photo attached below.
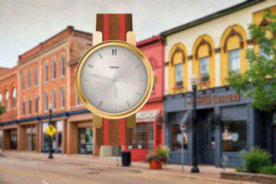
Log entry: h=5 m=47
